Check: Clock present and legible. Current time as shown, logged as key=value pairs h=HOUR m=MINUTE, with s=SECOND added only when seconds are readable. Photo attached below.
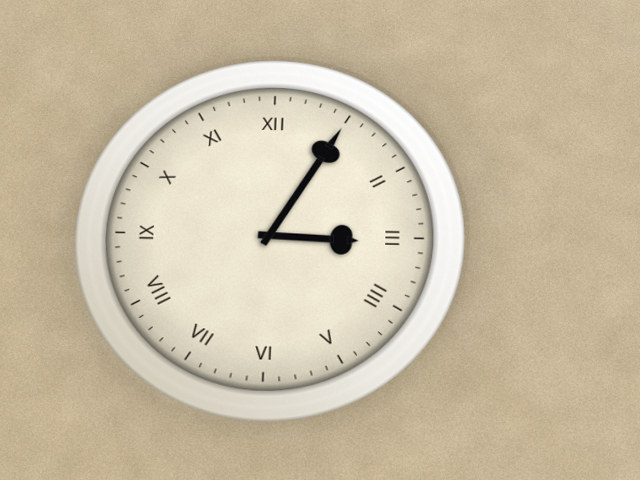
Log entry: h=3 m=5
